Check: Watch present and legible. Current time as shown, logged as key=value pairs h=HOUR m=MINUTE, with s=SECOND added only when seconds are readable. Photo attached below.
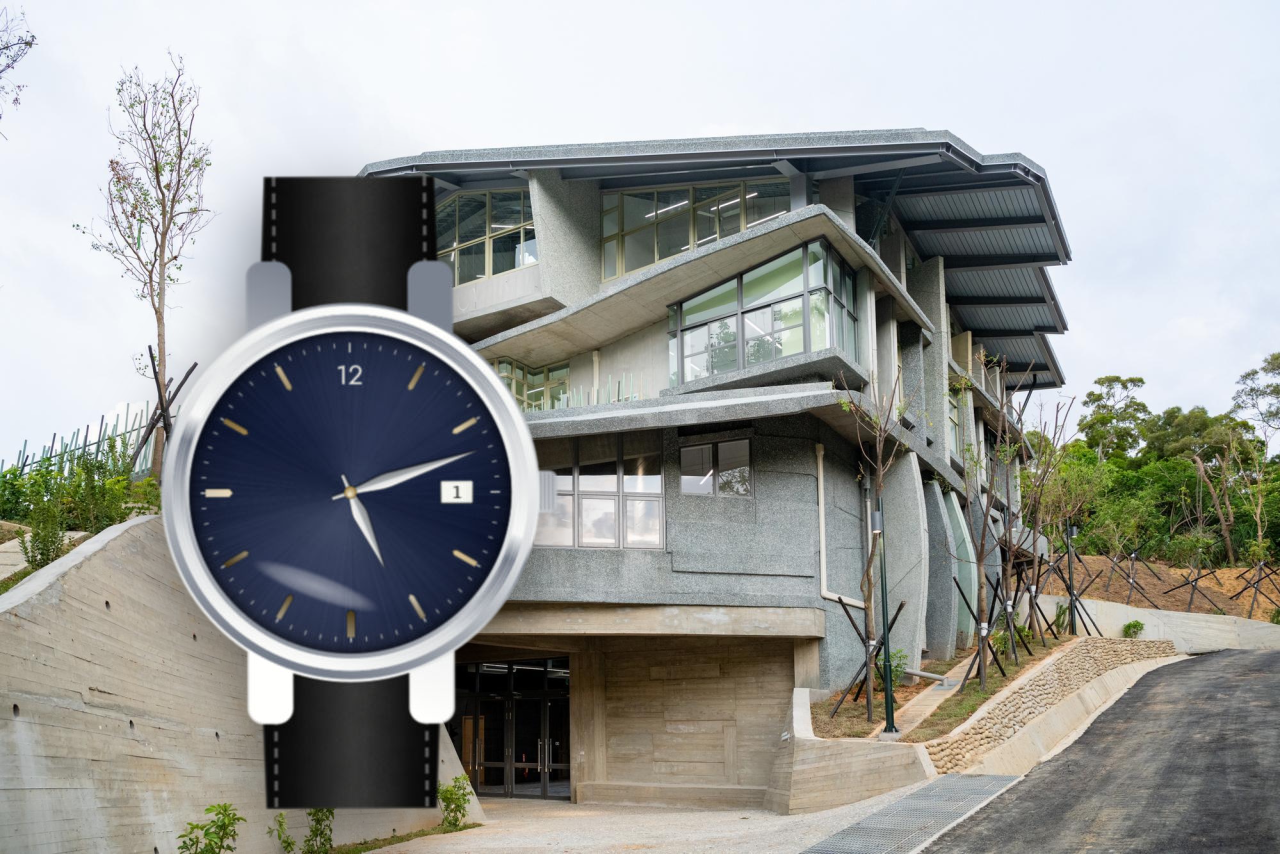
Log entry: h=5 m=12
